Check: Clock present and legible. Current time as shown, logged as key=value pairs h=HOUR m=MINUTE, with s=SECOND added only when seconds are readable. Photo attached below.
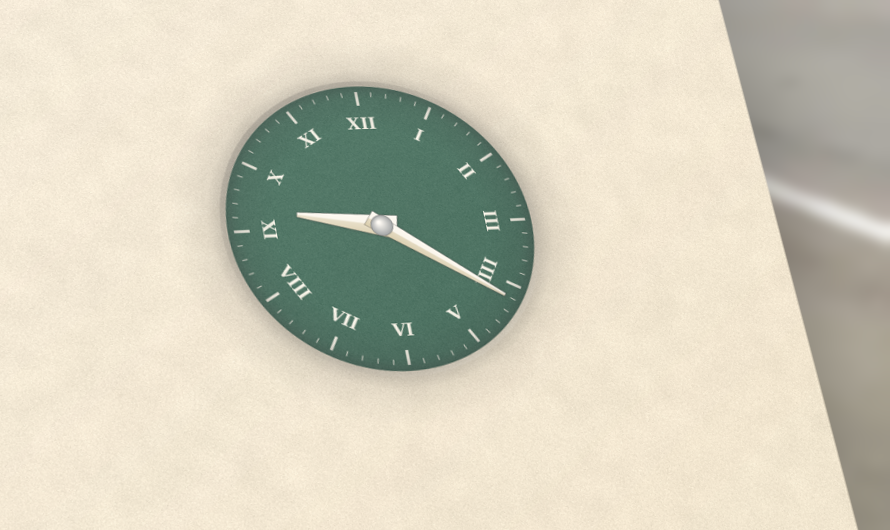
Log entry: h=9 m=21
